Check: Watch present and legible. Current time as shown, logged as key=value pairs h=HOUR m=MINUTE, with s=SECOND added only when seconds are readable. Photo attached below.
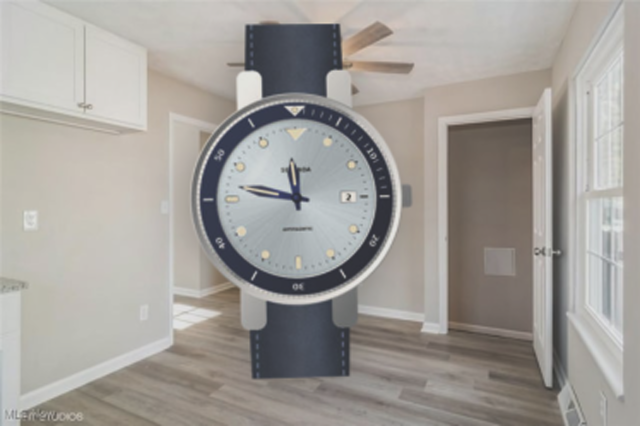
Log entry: h=11 m=47
